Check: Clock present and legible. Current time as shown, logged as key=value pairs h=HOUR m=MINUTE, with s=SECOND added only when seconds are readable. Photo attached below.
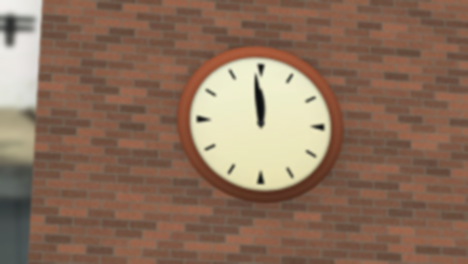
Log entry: h=11 m=59
